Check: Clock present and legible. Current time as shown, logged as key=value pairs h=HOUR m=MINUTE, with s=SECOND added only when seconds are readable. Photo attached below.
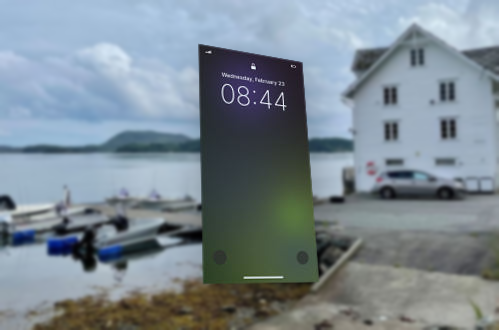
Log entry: h=8 m=44
